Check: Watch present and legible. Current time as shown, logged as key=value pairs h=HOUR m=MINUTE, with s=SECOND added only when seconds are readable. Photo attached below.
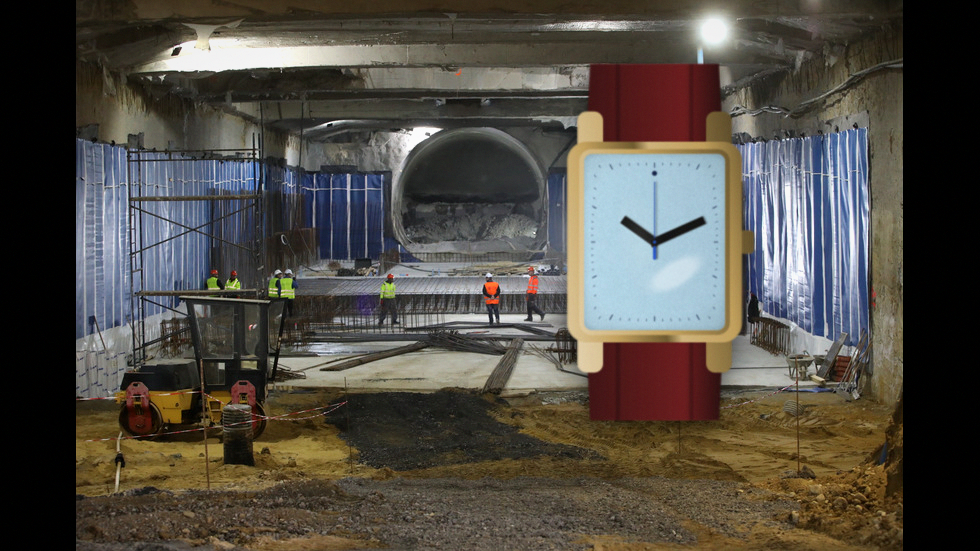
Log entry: h=10 m=11 s=0
